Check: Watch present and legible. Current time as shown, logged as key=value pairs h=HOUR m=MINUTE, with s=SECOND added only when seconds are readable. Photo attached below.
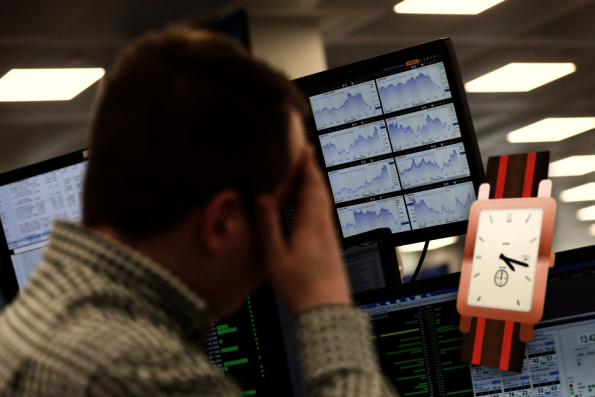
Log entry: h=4 m=17
